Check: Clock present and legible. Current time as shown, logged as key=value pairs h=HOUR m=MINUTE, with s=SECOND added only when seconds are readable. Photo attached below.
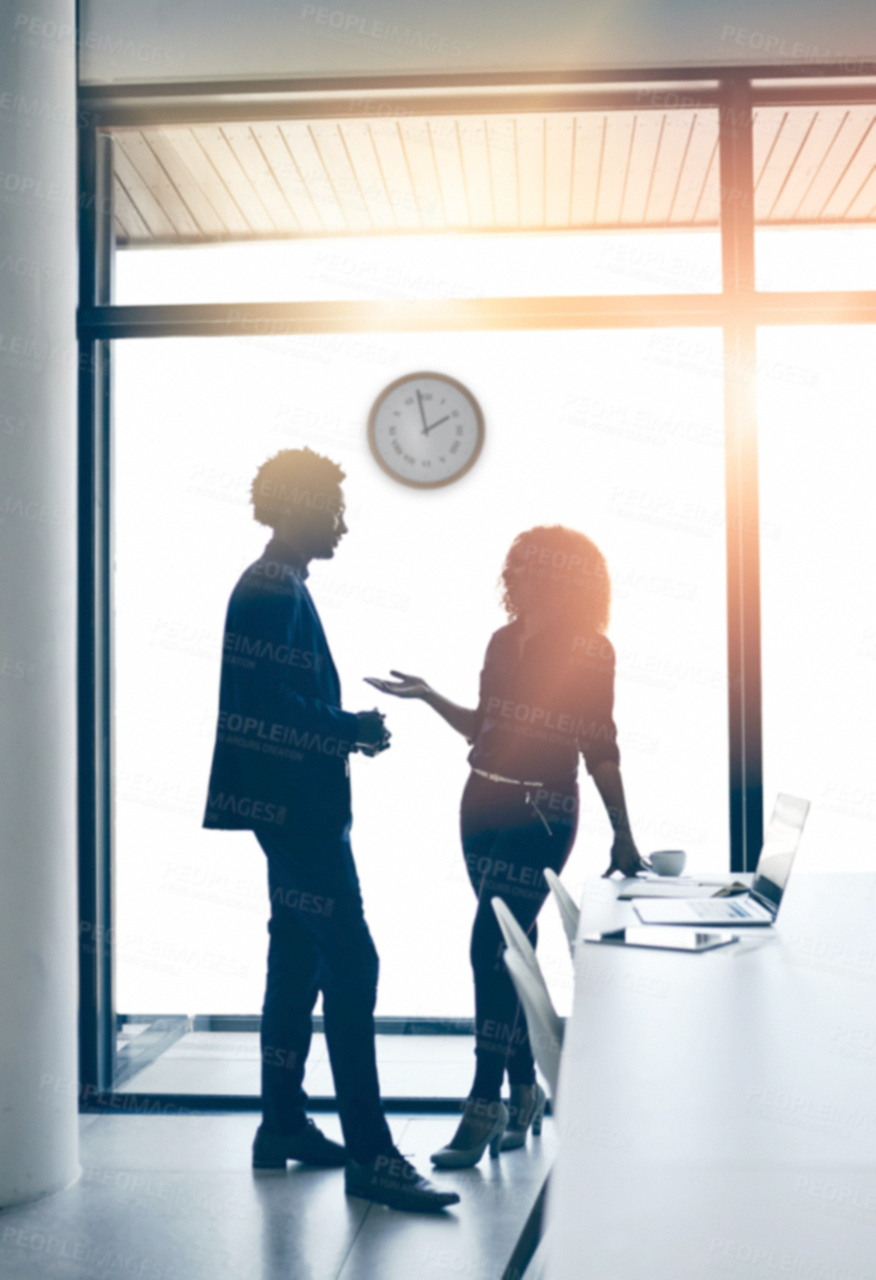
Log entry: h=1 m=58
